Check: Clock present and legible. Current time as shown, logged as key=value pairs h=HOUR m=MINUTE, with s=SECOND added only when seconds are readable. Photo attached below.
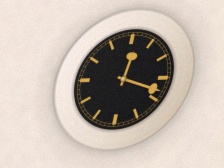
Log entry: h=12 m=18
